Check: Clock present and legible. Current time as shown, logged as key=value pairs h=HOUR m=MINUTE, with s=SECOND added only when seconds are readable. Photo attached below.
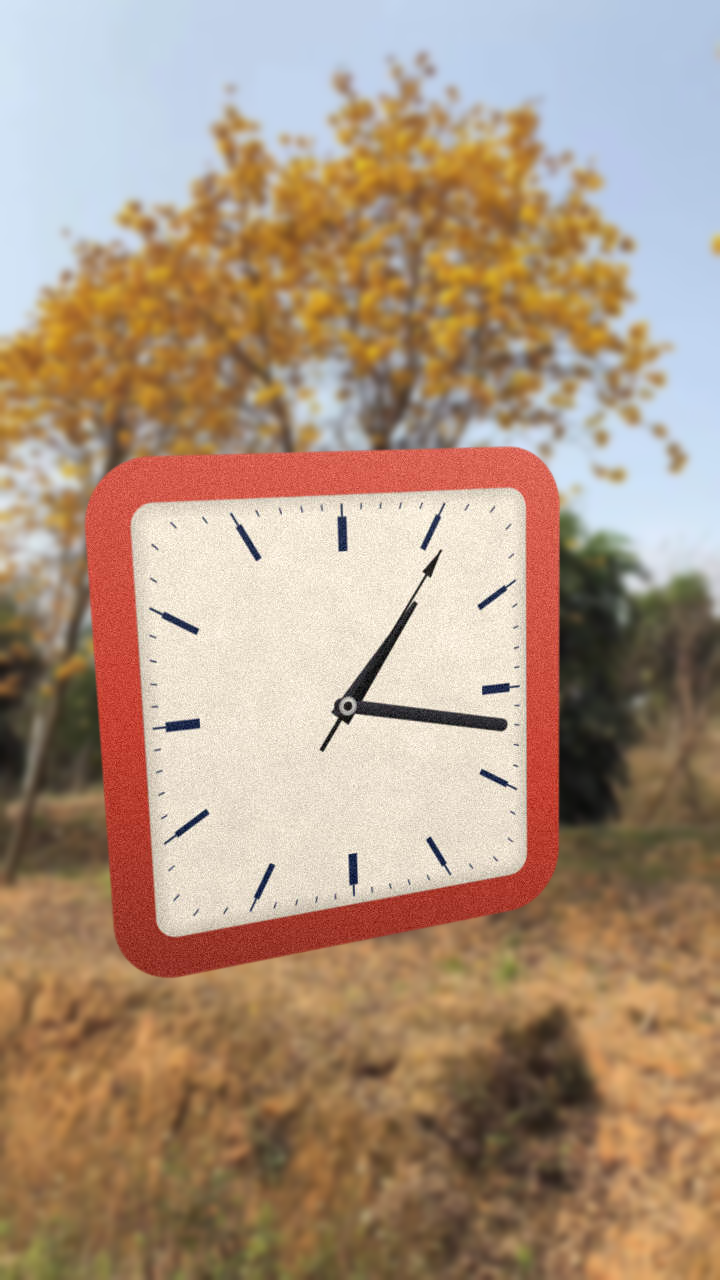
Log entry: h=1 m=17 s=6
